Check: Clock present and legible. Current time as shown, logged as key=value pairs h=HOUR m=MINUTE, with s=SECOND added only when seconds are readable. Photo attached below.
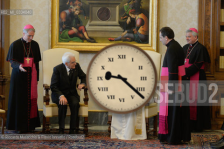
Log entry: h=9 m=22
